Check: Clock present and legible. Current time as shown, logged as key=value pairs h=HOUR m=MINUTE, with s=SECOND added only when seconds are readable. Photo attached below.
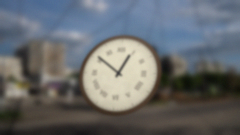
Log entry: h=12 m=51
